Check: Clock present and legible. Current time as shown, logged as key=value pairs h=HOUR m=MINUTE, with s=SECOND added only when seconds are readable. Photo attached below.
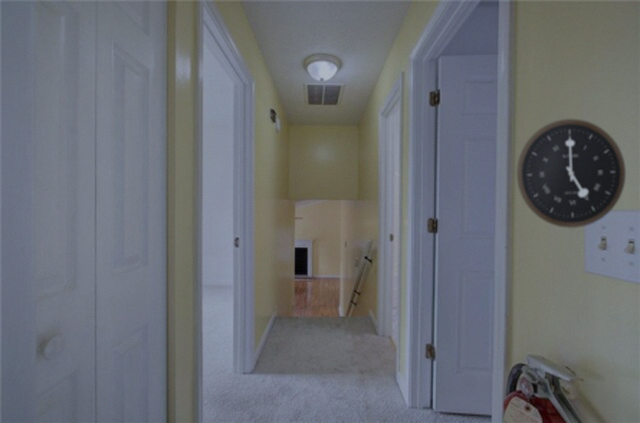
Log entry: h=5 m=0
